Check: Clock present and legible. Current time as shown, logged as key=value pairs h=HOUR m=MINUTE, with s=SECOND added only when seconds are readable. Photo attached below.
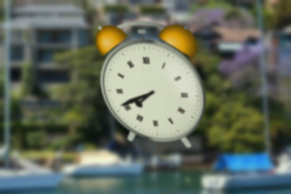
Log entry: h=7 m=41
